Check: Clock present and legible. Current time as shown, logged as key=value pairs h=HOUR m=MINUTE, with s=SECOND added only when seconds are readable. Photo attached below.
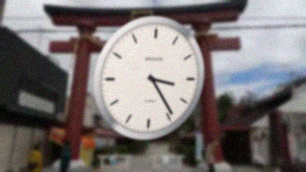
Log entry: h=3 m=24
